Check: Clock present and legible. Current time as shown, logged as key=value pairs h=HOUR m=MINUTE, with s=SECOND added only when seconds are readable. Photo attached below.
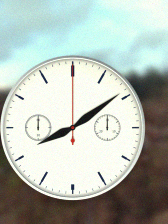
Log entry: h=8 m=9
